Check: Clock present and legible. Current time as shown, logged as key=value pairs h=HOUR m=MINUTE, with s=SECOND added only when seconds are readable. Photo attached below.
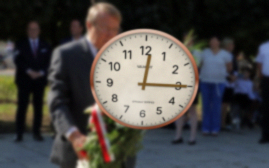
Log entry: h=12 m=15
